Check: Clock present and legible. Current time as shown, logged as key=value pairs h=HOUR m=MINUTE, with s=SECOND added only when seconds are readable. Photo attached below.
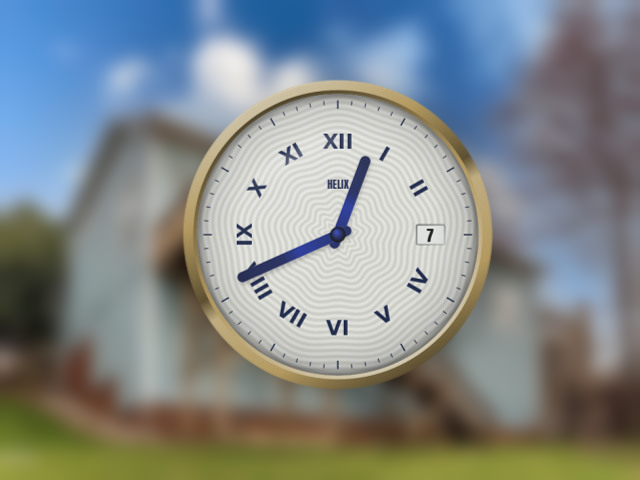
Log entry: h=12 m=41
